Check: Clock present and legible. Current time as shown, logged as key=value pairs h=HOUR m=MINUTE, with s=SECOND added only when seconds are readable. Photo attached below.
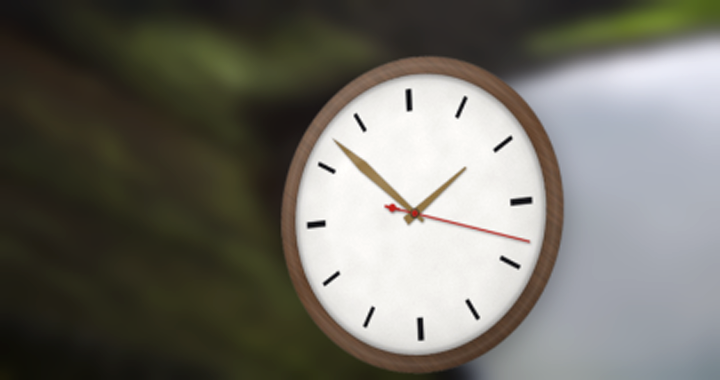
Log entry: h=1 m=52 s=18
